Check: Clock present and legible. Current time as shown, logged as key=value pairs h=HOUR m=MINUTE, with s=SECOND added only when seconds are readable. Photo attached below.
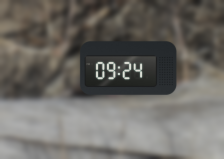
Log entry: h=9 m=24
